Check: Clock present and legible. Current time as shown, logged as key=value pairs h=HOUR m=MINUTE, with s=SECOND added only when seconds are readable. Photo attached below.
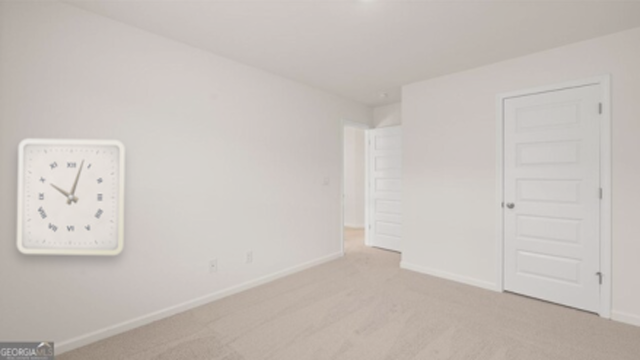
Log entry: h=10 m=3
